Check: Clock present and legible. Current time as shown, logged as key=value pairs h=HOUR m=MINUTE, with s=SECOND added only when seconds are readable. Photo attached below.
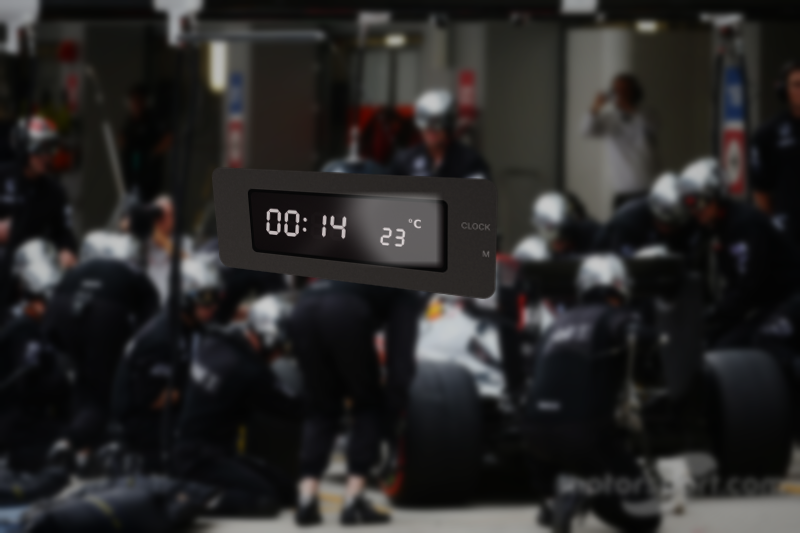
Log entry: h=0 m=14
